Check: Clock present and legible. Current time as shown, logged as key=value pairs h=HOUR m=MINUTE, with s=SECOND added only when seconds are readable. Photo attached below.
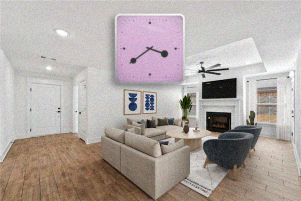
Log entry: h=3 m=39
